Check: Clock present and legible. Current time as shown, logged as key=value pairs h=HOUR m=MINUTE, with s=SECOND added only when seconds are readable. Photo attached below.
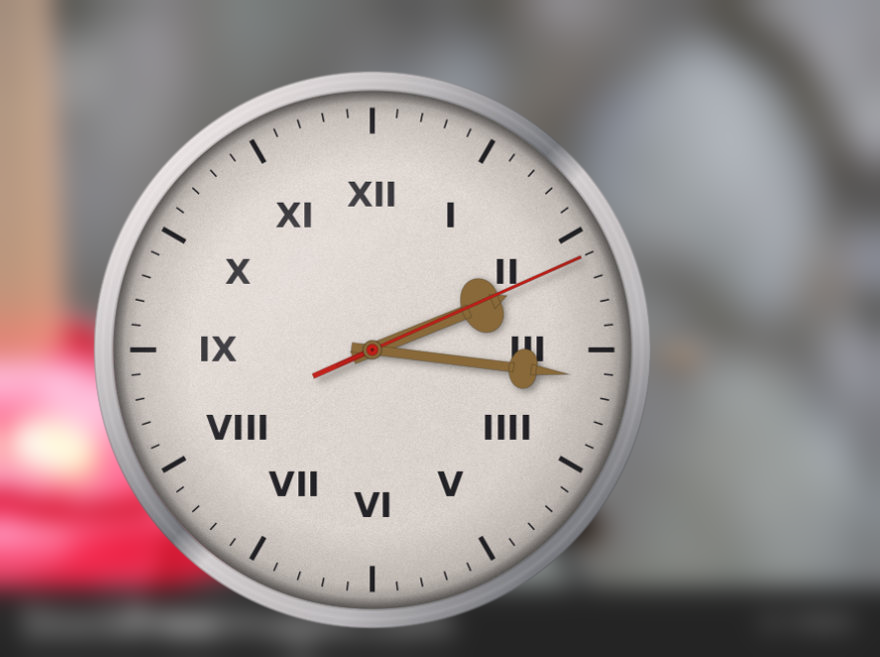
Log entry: h=2 m=16 s=11
